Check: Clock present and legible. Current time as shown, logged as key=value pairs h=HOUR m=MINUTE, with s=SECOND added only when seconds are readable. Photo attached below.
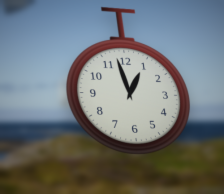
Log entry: h=12 m=58
